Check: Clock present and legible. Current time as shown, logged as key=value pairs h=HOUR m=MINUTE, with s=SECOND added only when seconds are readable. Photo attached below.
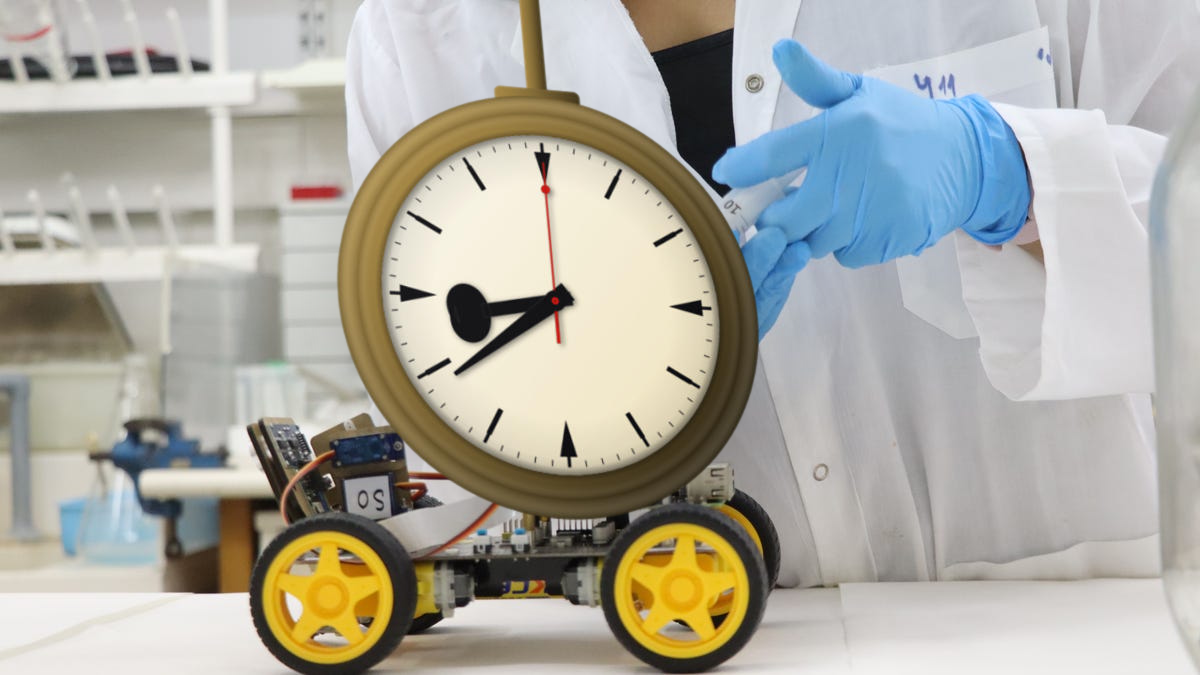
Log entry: h=8 m=39 s=0
